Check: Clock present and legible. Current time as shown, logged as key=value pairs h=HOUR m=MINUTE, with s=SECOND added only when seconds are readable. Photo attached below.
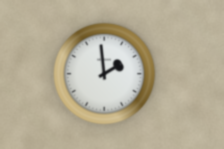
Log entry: h=1 m=59
